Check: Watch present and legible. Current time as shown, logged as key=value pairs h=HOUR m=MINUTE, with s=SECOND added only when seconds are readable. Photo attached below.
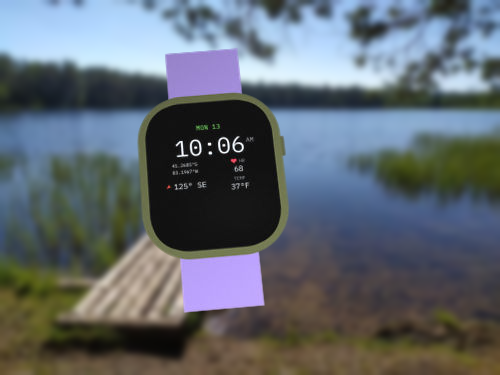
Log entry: h=10 m=6
